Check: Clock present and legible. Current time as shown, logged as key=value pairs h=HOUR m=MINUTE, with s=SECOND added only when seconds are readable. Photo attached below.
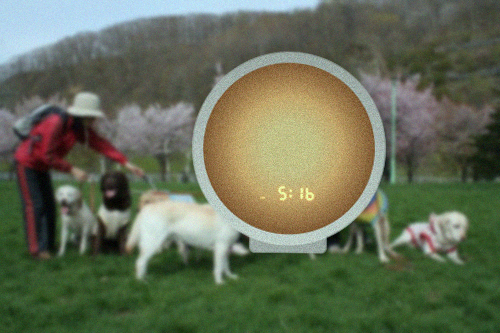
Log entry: h=5 m=16
